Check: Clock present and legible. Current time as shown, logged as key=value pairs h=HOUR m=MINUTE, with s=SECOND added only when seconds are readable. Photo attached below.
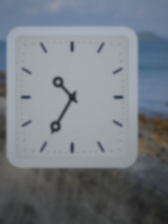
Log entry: h=10 m=35
